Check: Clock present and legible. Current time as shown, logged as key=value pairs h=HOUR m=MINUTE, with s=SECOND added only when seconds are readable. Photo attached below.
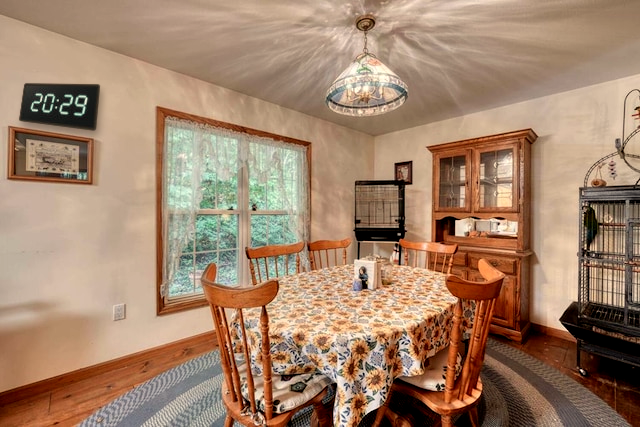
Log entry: h=20 m=29
